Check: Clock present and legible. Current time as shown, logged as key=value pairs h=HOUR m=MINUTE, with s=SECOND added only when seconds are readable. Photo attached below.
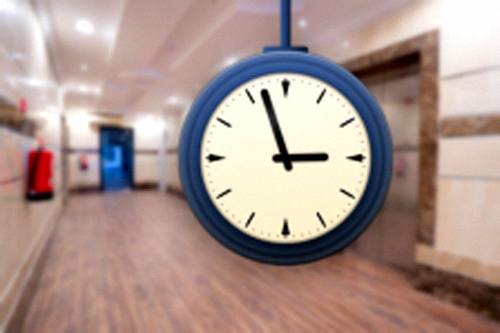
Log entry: h=2 m=57
